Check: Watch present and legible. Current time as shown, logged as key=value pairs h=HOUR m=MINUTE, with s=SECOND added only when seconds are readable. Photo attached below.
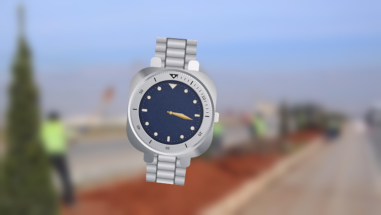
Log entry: h=3 m=17
